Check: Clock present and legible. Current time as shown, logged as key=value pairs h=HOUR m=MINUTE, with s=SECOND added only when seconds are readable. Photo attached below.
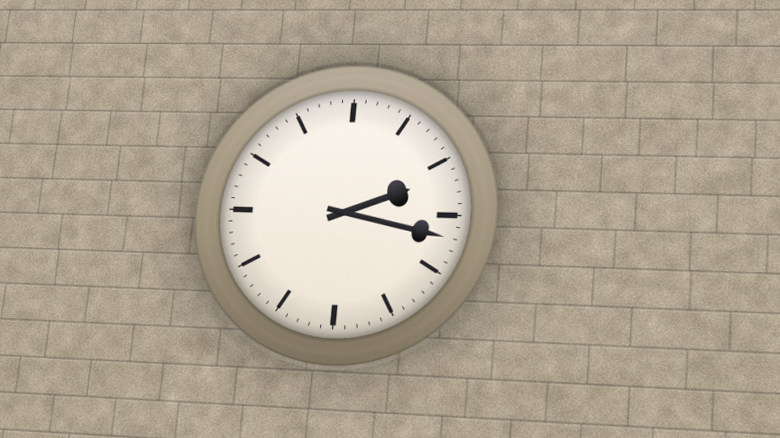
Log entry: h=2 m=17
